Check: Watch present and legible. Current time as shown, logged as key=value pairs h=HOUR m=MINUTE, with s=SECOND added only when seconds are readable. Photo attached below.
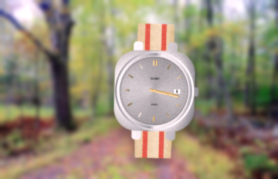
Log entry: h=3 m=17
